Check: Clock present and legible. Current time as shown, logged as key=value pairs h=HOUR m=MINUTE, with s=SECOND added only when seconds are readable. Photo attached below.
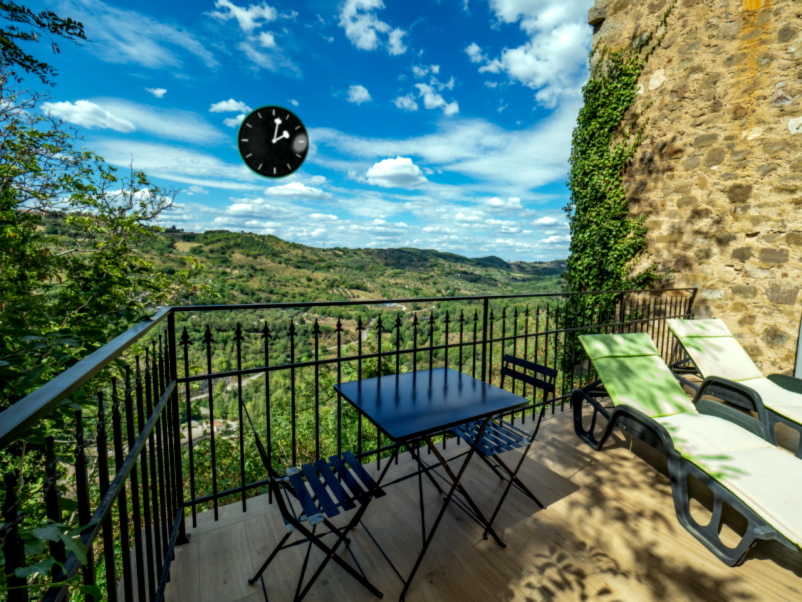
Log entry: h=2 m=2
